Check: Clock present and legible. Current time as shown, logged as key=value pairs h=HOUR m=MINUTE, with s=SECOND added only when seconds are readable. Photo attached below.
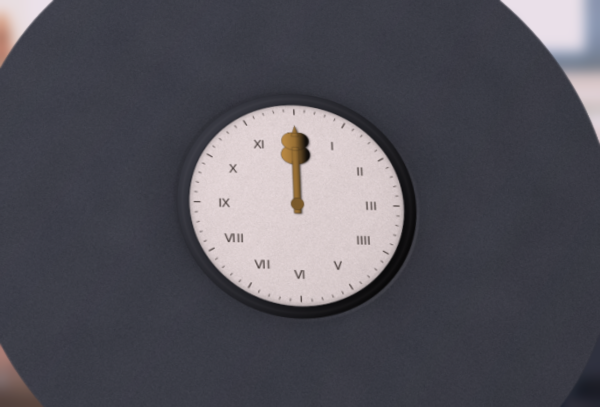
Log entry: h=12 m=0
